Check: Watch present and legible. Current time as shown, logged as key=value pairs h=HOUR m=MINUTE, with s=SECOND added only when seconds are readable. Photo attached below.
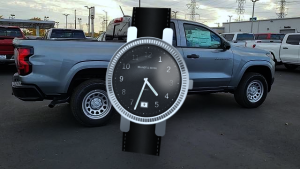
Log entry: h=4 m=33
